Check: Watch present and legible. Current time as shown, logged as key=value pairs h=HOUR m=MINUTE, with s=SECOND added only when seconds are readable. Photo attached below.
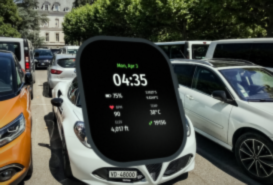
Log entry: h=4 m=35
